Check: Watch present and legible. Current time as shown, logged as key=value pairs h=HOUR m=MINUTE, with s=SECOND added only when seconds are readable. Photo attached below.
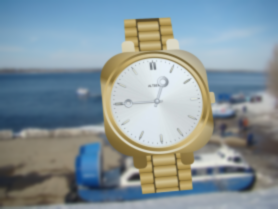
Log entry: h=12 m=45
